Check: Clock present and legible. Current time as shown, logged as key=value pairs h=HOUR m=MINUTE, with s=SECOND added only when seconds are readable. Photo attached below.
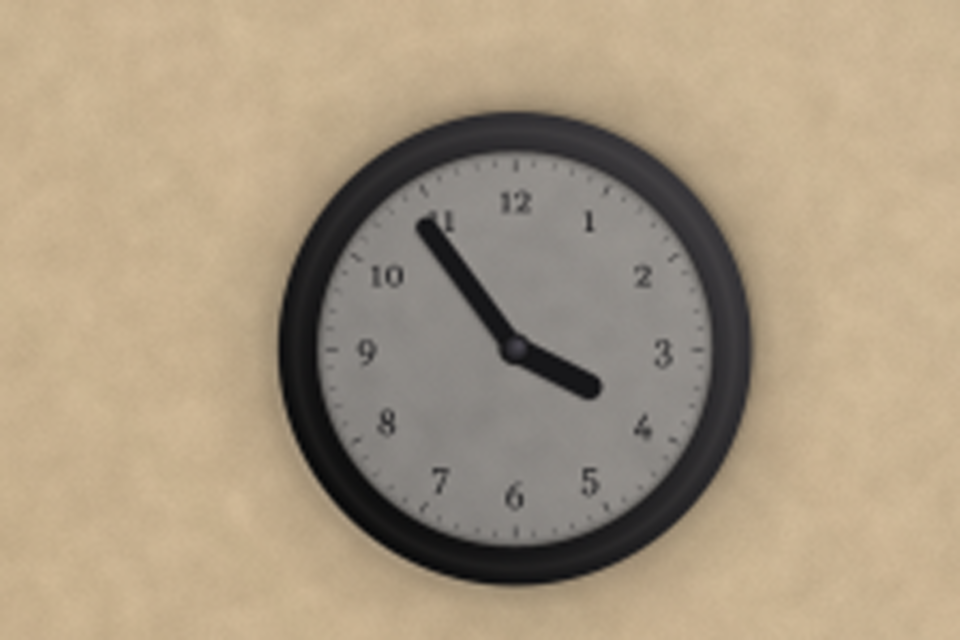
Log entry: h=3 m=54
